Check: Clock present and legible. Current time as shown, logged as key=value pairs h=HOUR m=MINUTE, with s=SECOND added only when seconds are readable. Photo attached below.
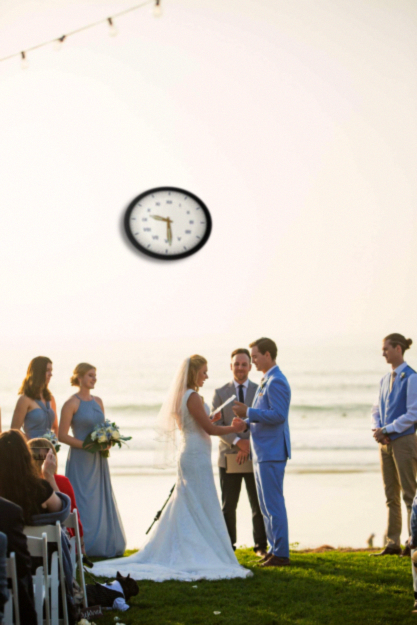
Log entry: h=9 m=29
